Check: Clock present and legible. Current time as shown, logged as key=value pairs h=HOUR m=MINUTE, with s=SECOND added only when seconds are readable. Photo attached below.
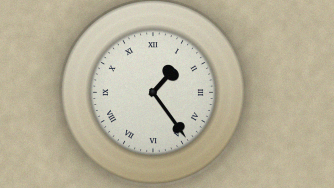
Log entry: h=1 m=24
